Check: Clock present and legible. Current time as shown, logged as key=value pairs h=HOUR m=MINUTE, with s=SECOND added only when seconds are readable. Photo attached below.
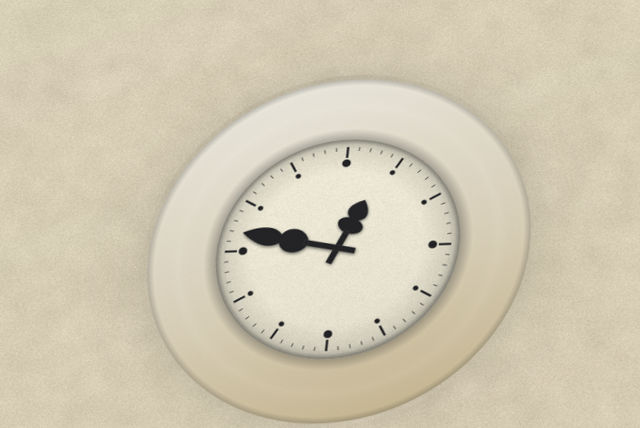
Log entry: h=12 m=47
